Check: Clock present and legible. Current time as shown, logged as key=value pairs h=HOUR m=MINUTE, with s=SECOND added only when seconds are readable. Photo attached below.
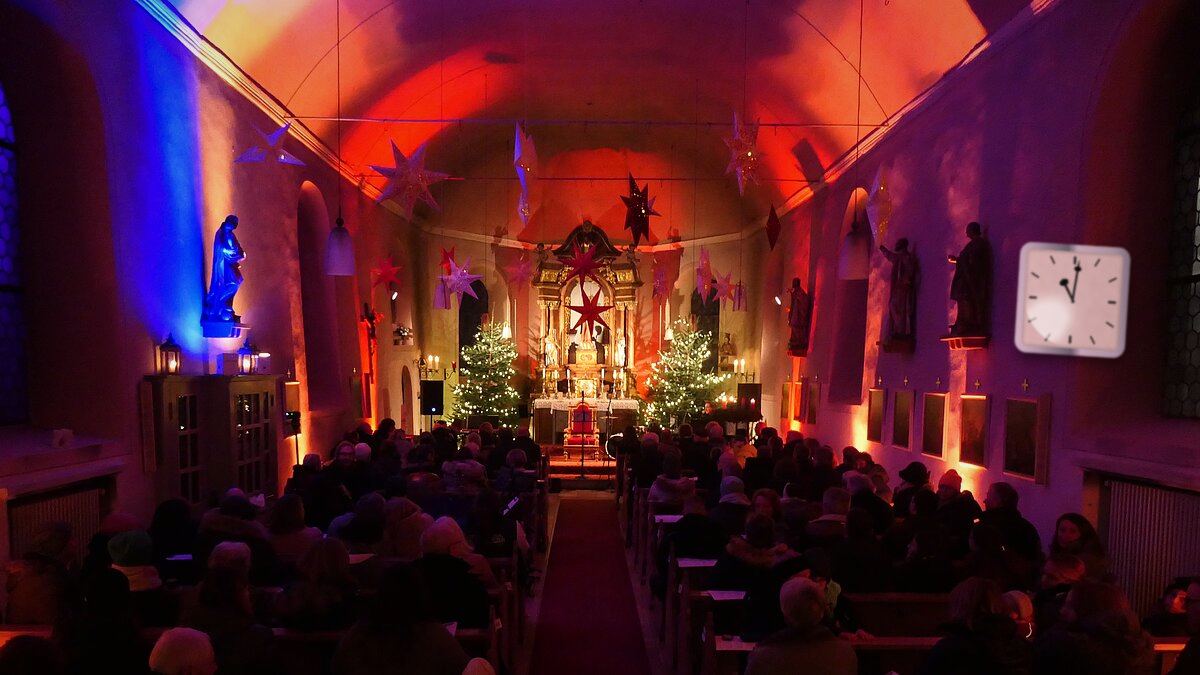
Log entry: h=11 m=1
